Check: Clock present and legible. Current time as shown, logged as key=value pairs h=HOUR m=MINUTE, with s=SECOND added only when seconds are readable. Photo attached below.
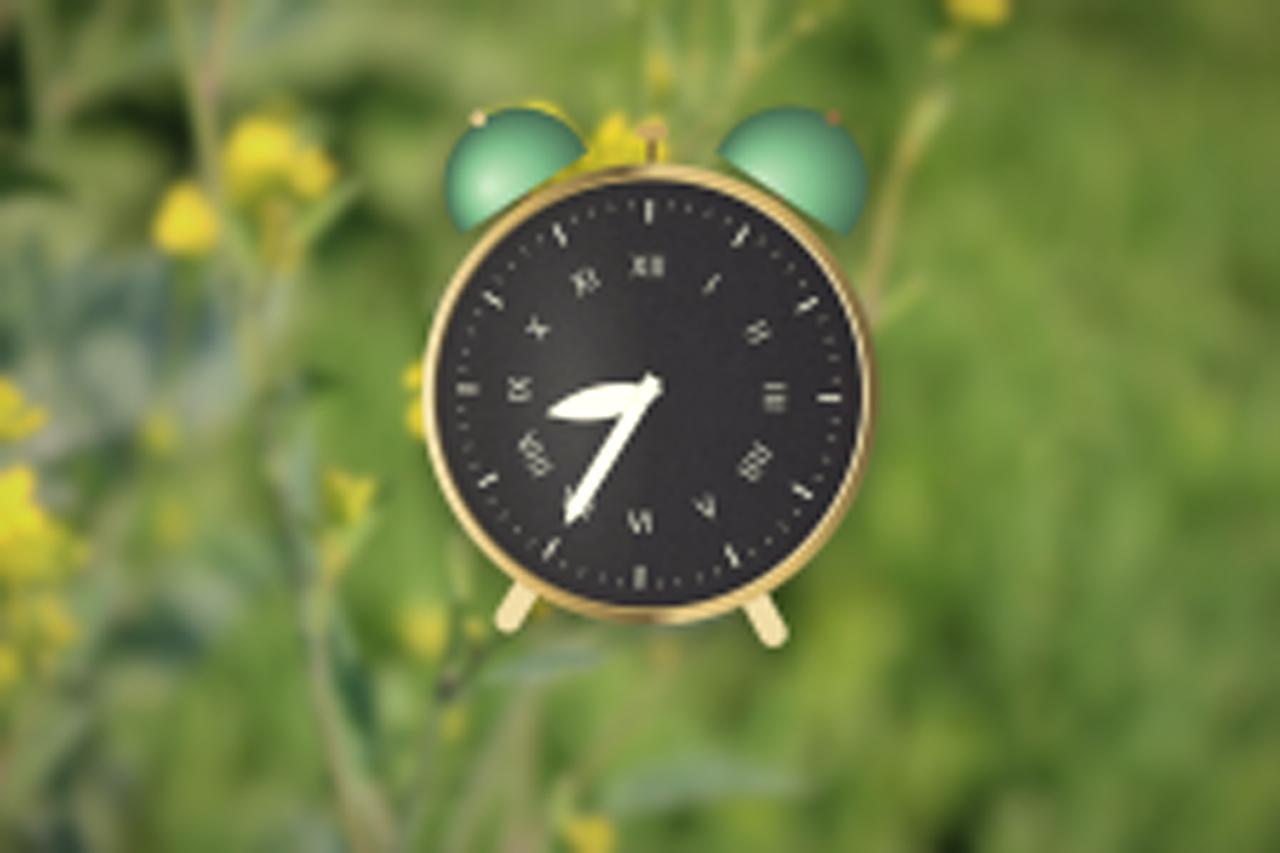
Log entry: h=8 m=35
